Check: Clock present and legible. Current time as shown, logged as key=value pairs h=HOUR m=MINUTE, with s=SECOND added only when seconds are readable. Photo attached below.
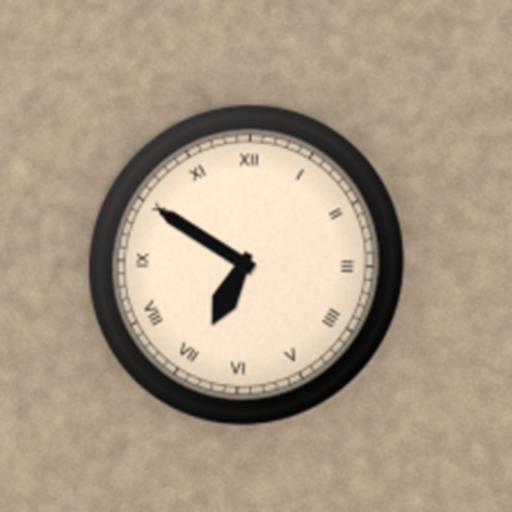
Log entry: h=6 m=50
